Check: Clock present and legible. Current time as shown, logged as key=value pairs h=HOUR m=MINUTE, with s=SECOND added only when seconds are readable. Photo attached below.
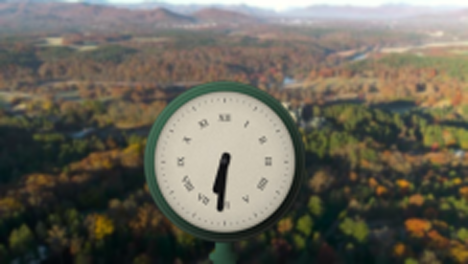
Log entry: h=6 m=31
